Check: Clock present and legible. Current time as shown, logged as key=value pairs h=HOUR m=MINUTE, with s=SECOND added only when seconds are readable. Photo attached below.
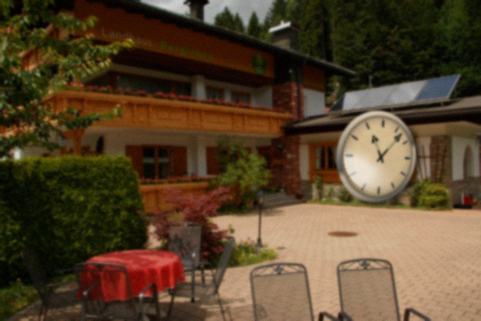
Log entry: h=11 m=7
